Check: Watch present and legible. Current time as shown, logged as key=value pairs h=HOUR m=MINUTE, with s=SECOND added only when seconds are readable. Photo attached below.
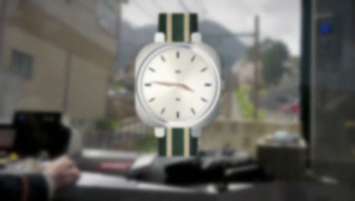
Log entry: h=3 m=46
